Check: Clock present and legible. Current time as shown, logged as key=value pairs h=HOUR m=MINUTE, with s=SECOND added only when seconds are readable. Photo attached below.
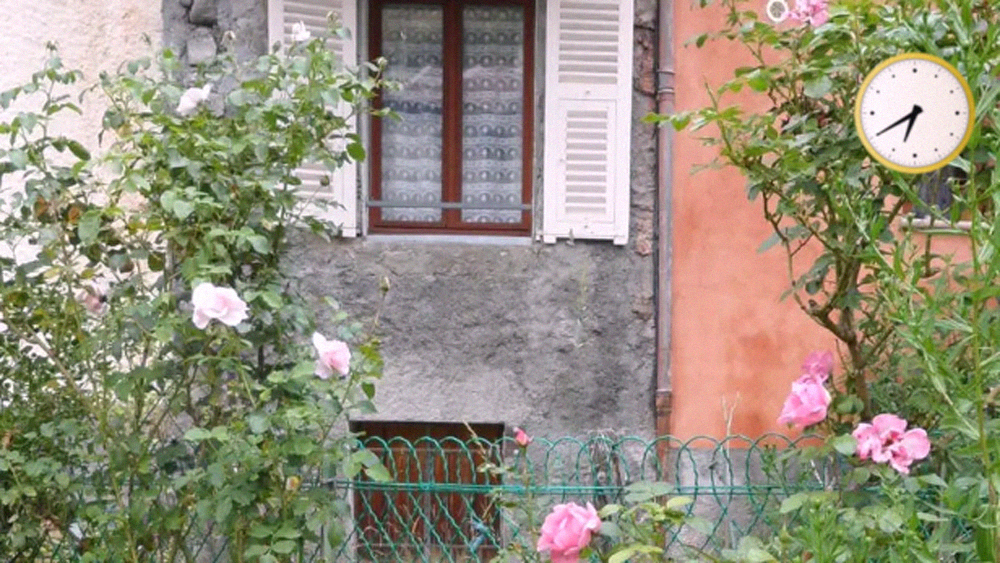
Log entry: h=6 m=40
